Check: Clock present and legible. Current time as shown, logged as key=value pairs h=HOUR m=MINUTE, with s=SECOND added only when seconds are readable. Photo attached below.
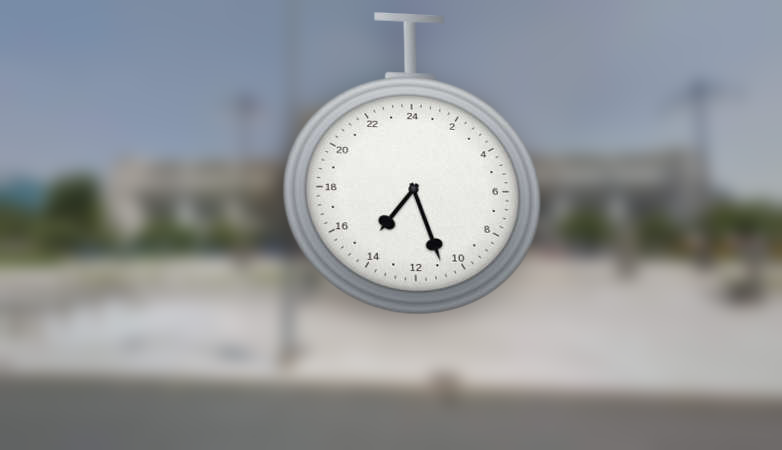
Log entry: h=14 m=27
